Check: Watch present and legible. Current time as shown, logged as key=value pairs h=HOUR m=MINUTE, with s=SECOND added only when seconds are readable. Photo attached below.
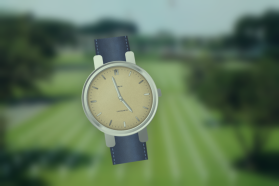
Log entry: h=4 m=58
